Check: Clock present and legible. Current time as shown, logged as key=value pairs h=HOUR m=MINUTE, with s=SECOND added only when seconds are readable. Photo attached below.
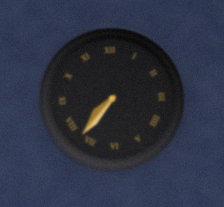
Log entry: h=7 m=37
